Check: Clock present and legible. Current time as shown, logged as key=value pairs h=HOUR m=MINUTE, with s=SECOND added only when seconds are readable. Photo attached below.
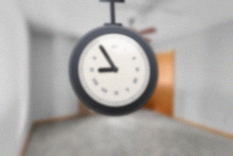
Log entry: h=8 m=55
